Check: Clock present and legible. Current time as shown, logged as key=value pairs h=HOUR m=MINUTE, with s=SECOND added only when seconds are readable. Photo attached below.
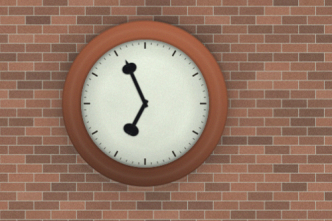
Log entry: h=6 m=56
